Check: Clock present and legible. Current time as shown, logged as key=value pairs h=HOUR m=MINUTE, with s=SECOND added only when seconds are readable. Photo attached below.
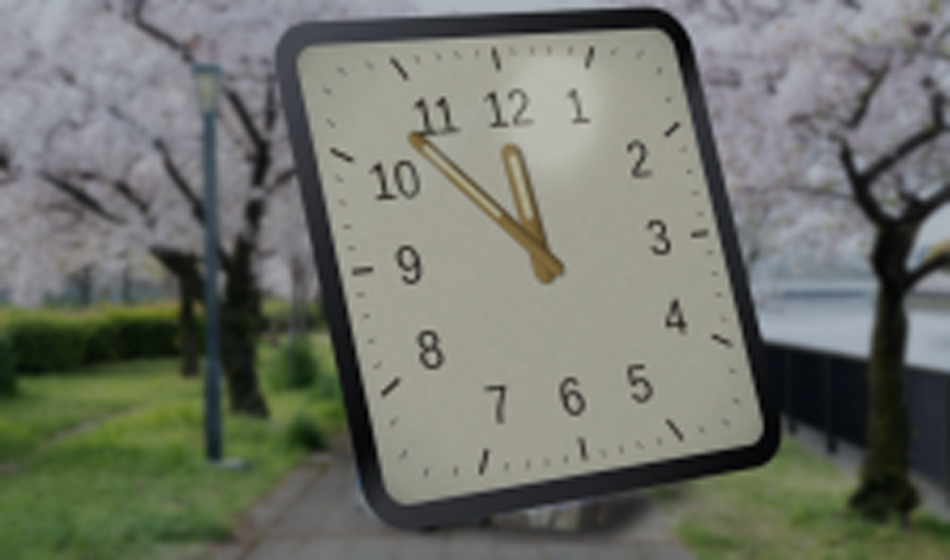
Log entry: h=11 m=53
